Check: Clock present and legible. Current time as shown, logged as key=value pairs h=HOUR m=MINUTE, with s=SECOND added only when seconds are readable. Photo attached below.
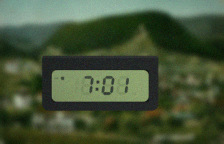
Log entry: h=7 m=1
